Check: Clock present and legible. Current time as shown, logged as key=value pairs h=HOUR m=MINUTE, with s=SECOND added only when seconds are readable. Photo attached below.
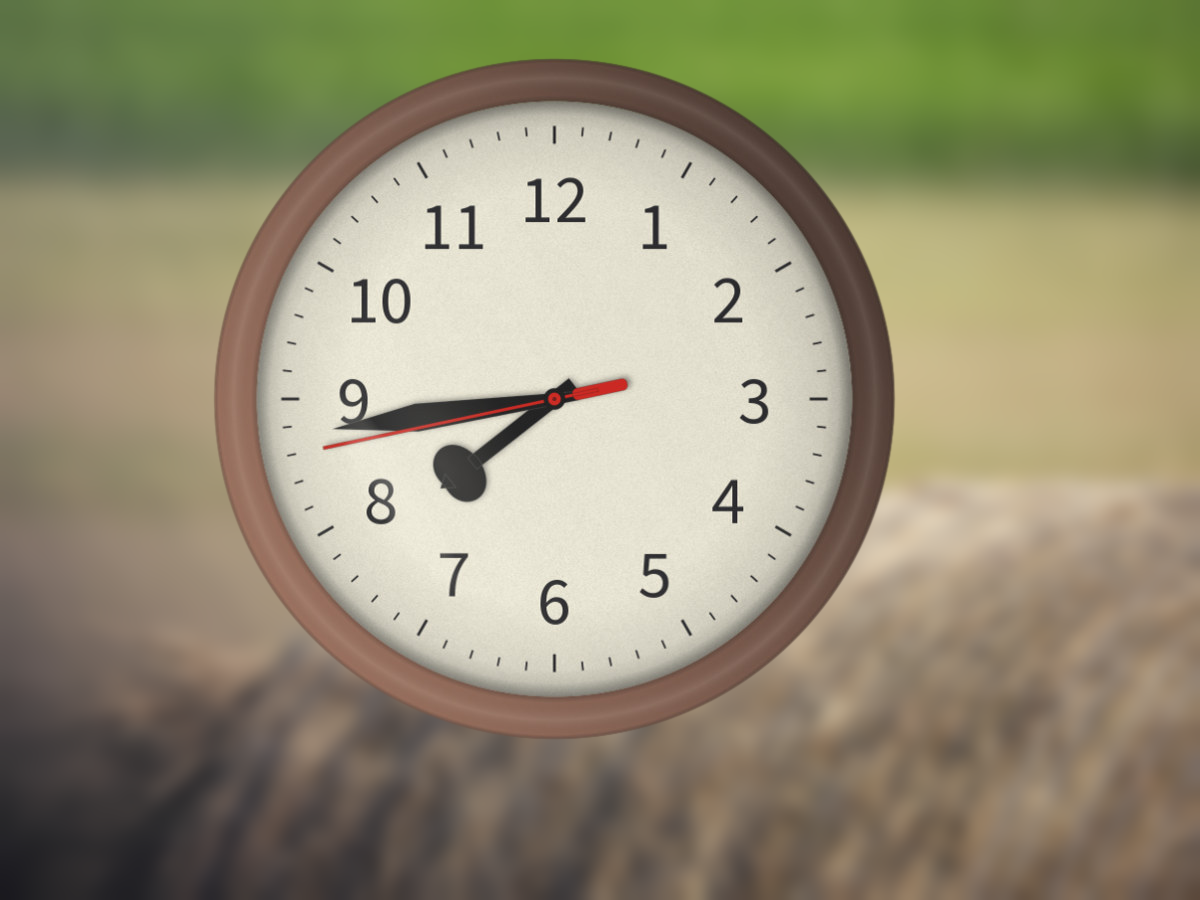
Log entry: h=7 m=43 s=43
